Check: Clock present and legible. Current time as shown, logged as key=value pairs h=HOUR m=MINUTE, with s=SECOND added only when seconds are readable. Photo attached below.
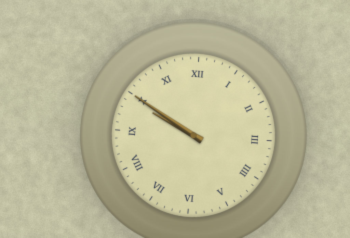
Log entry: h=9 m=50
